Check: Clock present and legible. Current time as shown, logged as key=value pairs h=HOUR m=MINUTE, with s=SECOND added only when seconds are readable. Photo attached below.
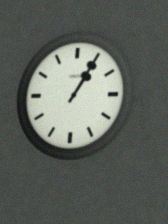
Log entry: h=1 m=5
